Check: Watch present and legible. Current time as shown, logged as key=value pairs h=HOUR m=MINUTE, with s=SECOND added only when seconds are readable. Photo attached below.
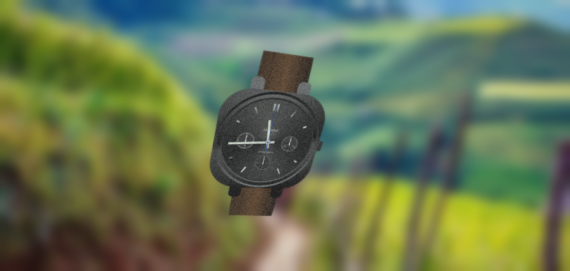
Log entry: h=11 m=44
